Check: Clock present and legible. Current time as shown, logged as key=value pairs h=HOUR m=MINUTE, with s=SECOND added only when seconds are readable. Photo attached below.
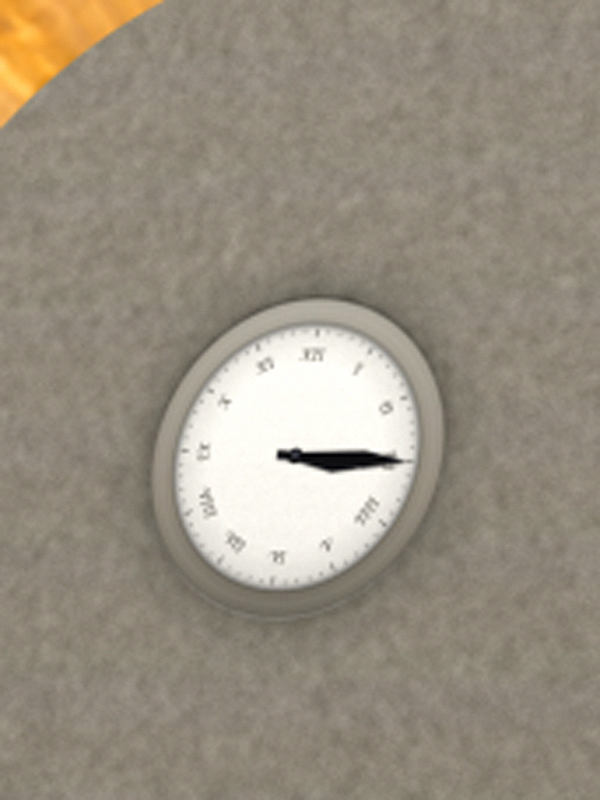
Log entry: h=3 m=15
